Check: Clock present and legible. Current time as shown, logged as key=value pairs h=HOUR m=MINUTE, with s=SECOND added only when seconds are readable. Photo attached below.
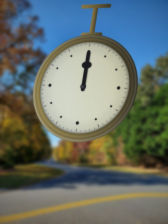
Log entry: h=12 m=0
